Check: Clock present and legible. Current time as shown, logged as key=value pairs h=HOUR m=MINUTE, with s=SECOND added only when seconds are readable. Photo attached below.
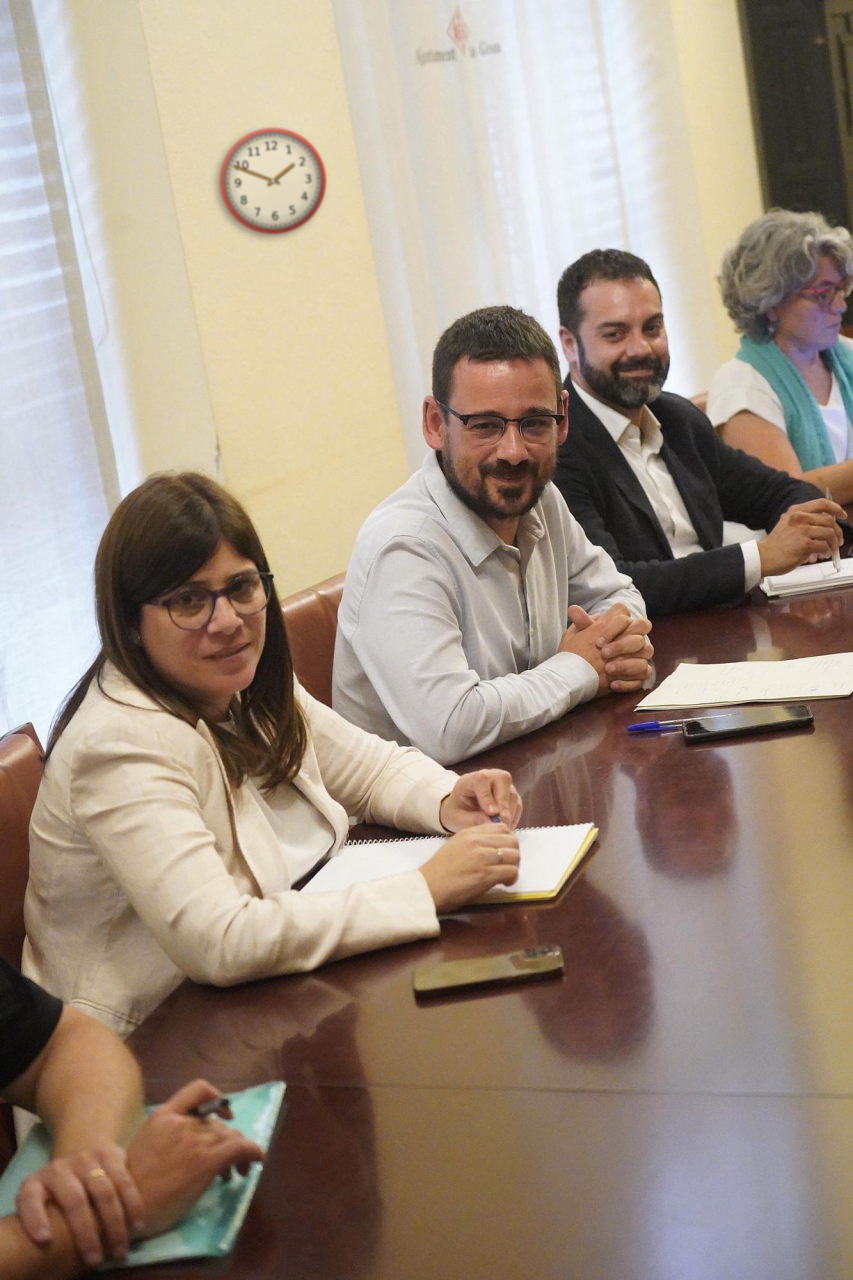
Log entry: h=1 m=49
